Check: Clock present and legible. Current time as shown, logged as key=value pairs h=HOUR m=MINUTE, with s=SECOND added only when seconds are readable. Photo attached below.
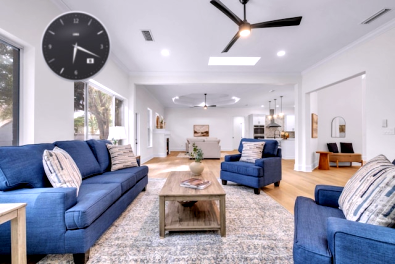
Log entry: h=6 m=19
